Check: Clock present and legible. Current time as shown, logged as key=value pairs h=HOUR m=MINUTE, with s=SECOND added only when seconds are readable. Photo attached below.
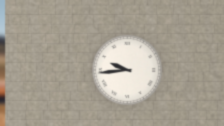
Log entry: h=9 m=44
